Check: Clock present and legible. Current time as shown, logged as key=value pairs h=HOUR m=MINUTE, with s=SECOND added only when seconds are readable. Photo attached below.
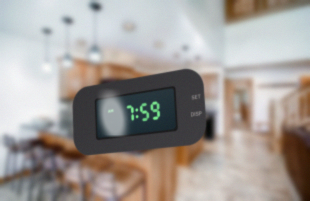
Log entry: h=7 m=59
